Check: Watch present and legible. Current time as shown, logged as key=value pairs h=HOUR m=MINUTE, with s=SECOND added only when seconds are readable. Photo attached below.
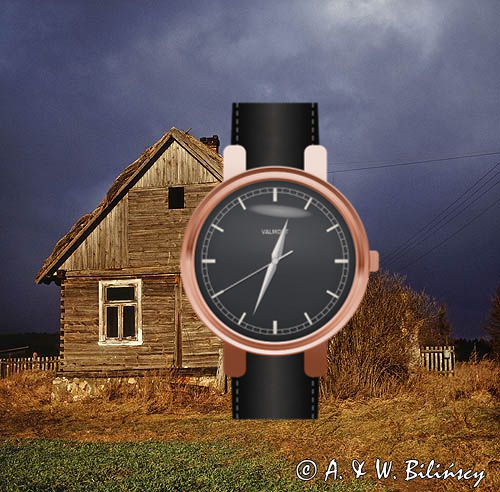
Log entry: h=12 m=33 s=40
